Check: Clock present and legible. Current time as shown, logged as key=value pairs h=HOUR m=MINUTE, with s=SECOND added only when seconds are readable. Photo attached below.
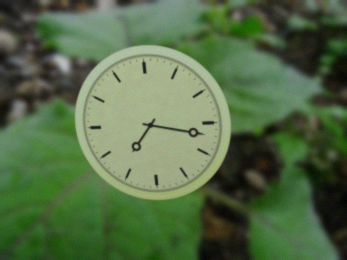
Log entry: h=7 m=17
